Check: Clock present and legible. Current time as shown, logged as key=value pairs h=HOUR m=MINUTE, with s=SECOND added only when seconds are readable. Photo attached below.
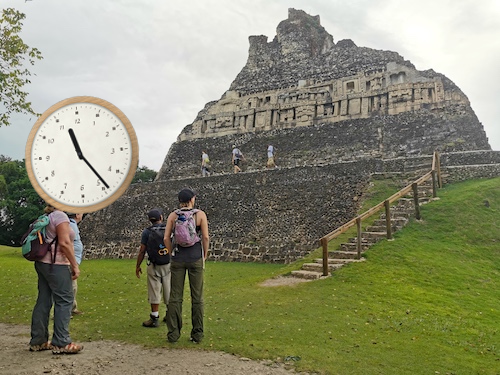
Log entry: h=11 m=24
